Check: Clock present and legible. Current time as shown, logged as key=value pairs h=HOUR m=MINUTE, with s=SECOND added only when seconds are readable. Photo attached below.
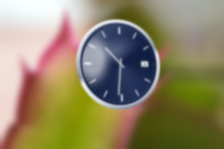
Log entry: h=10 m=31
